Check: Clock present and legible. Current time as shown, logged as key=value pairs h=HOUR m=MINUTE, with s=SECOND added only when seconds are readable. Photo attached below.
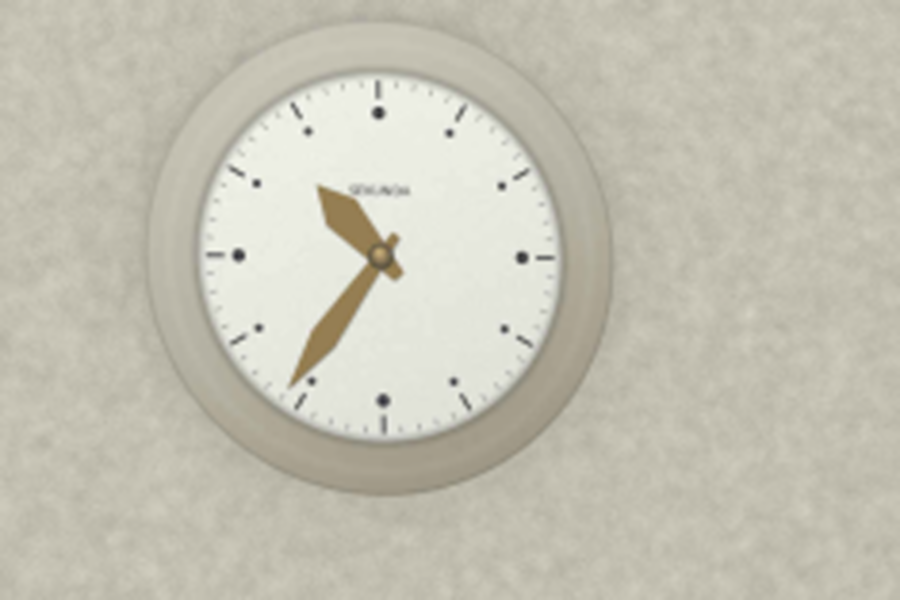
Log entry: h=10 m=36
